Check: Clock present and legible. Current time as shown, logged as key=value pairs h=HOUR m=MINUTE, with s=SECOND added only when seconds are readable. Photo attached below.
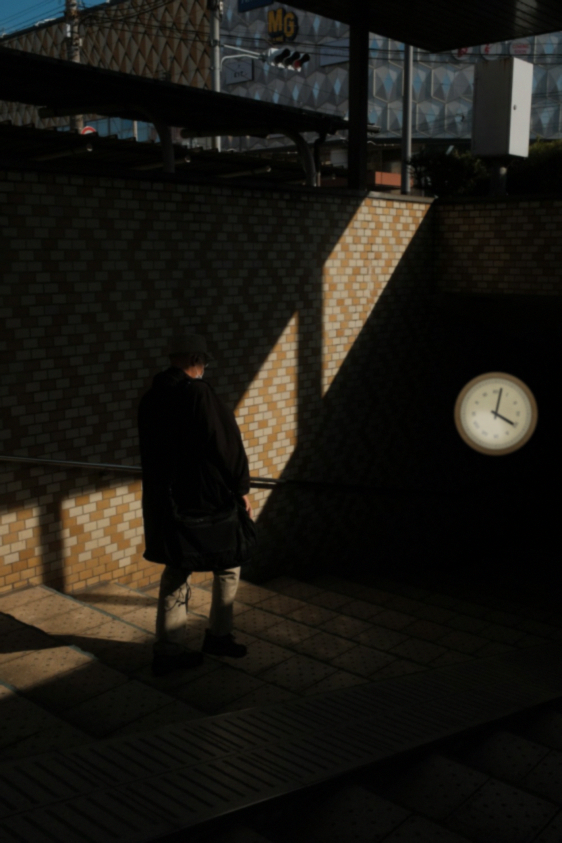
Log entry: h=4 m=2
